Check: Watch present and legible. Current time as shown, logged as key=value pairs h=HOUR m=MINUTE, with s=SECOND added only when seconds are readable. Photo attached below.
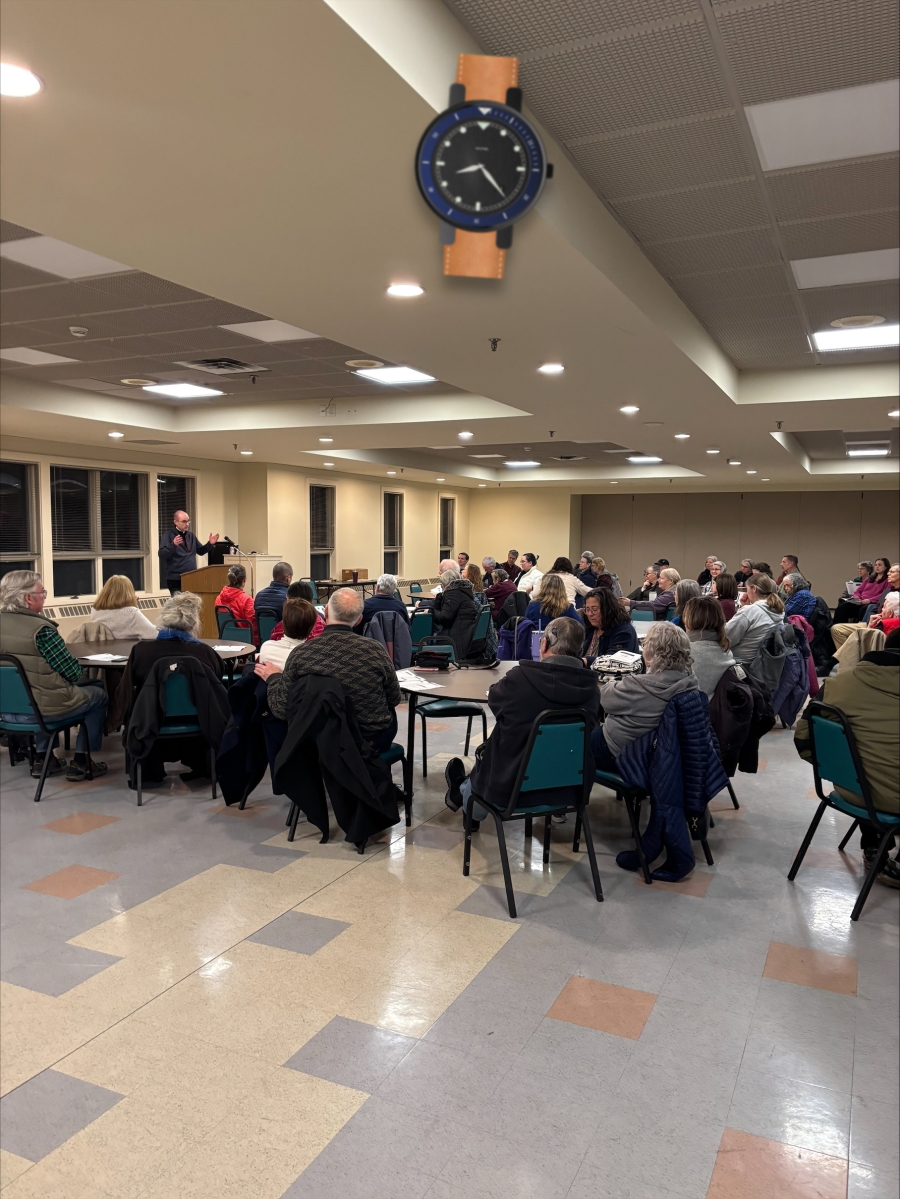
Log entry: h=8 m=23
